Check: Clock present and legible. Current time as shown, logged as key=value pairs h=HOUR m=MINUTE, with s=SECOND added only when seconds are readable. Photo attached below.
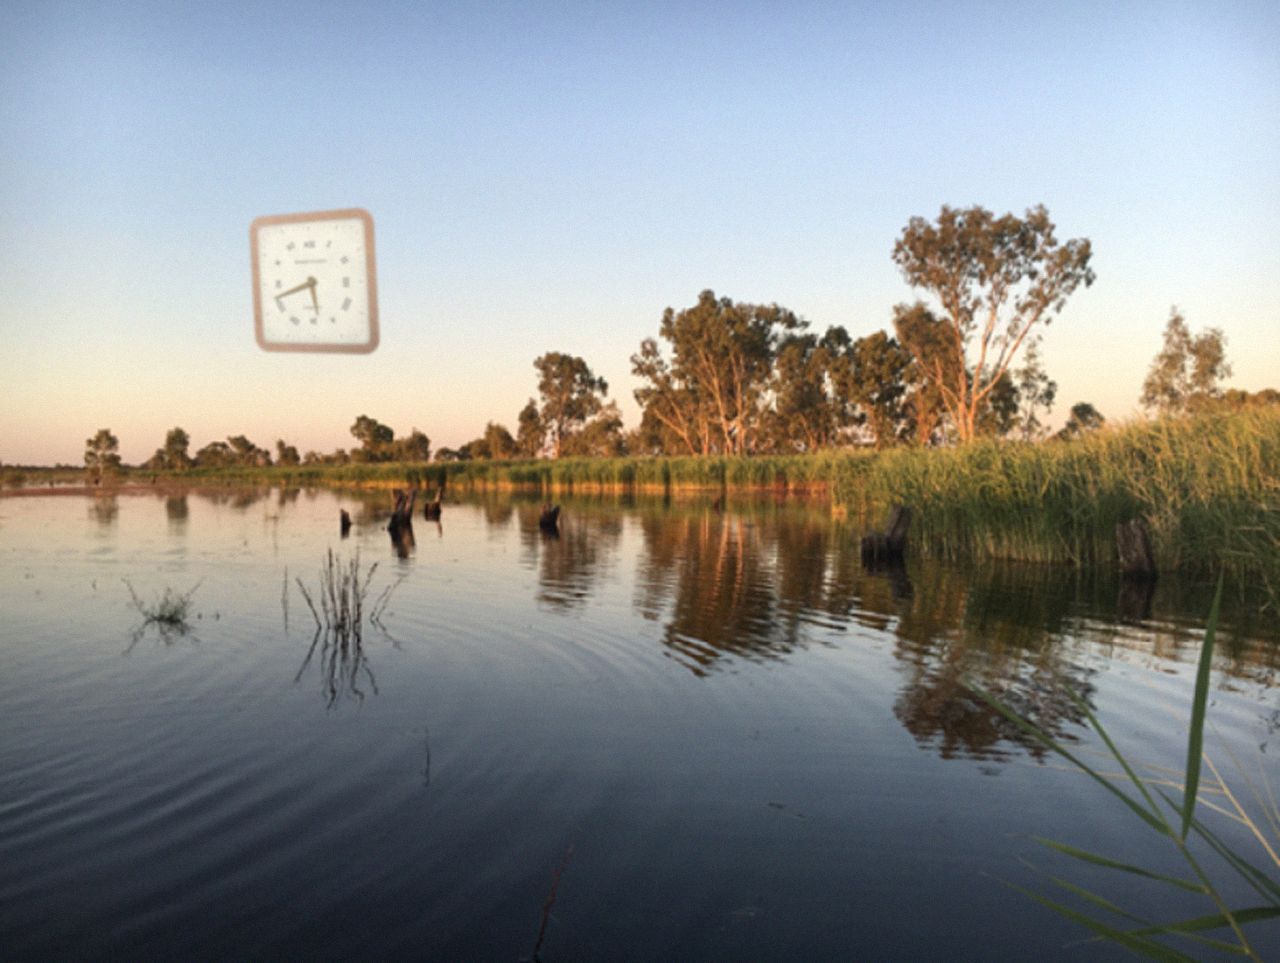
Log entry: h=5 m=42
